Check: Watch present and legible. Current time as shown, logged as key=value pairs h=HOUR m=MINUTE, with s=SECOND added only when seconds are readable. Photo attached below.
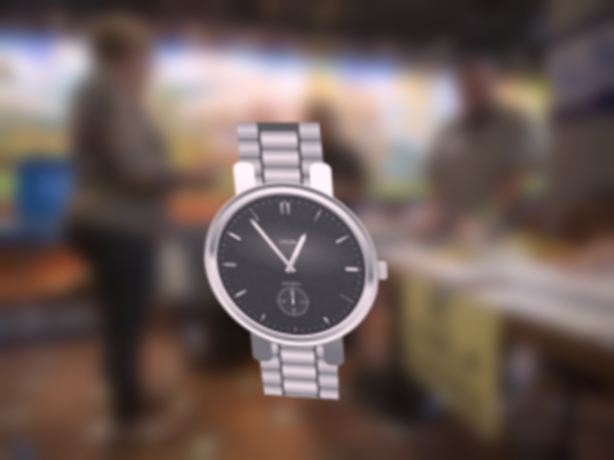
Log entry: h=12 m=54
